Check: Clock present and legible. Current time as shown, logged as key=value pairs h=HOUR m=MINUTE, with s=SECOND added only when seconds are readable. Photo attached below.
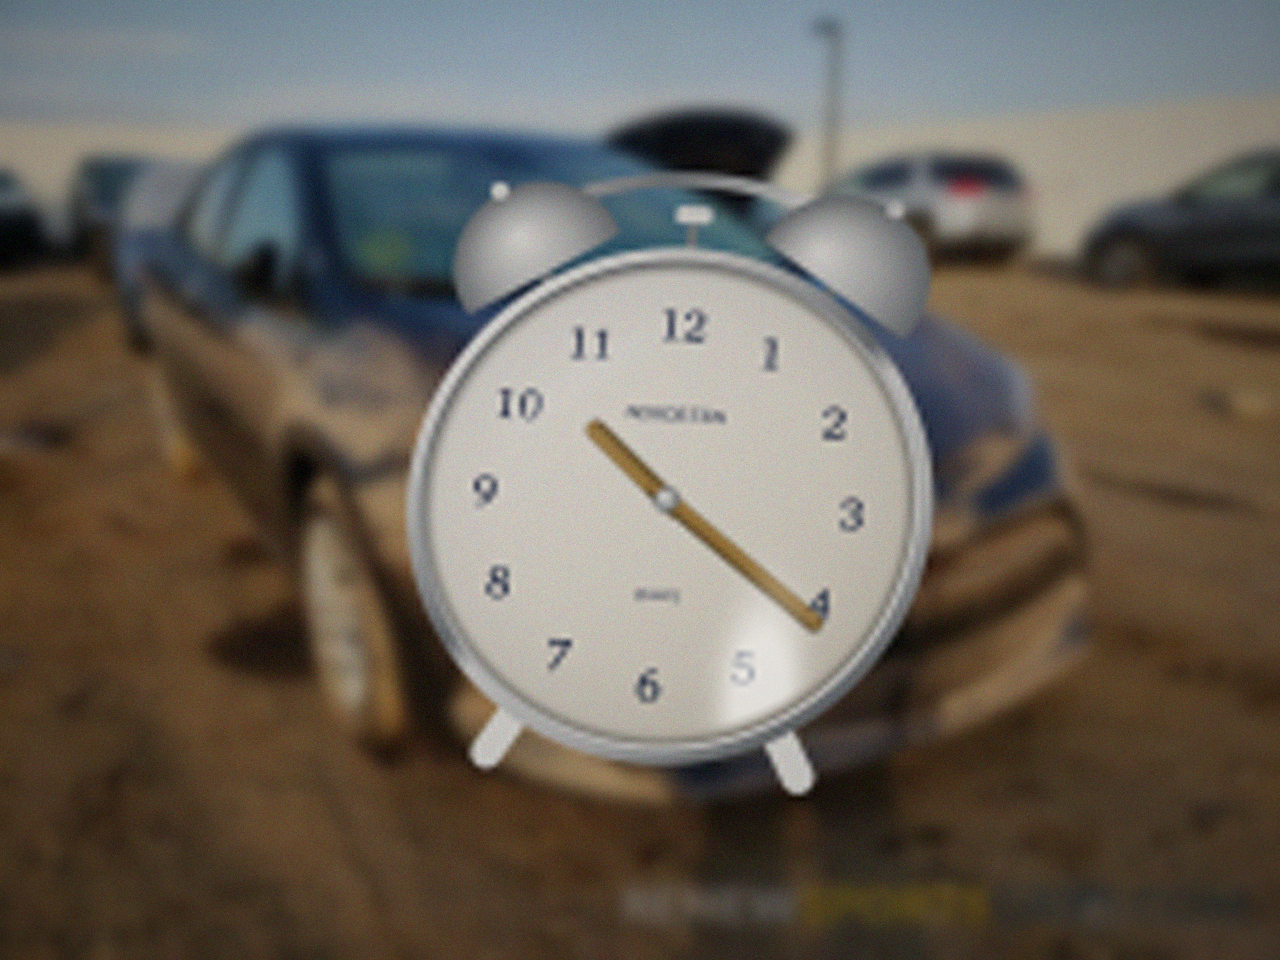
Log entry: h=10 m=21
